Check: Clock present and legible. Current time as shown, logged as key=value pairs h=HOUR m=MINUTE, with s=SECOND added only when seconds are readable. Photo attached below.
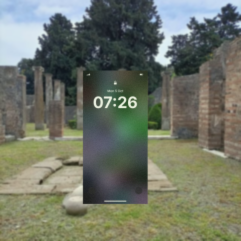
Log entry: h=7 m=26
